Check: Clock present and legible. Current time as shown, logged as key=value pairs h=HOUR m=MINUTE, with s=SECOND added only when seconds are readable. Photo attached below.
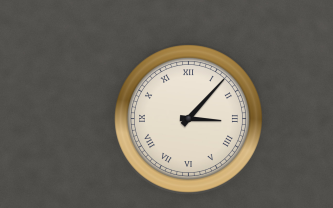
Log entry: h=3 m=7
